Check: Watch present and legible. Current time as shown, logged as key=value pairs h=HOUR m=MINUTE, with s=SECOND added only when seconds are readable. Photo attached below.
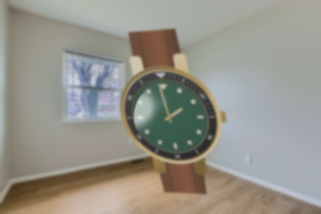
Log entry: h=1 m=59
